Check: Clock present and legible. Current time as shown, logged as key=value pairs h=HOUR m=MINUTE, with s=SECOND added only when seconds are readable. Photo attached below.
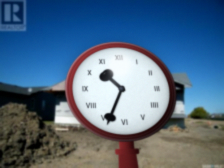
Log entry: h=10 m=34
